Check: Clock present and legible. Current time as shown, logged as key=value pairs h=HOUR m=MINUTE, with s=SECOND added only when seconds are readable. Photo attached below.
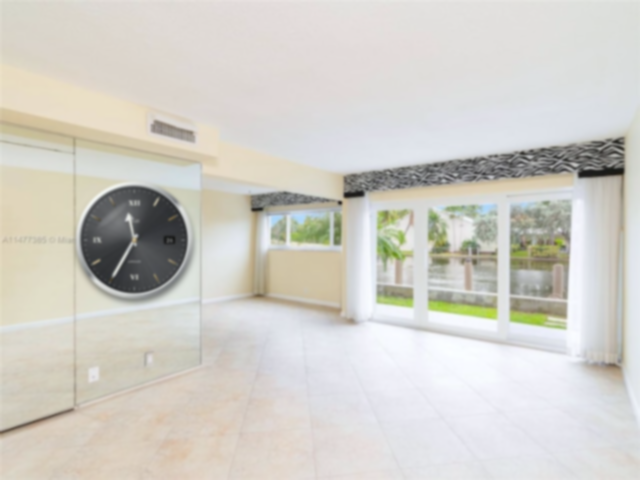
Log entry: h=11 m=35
